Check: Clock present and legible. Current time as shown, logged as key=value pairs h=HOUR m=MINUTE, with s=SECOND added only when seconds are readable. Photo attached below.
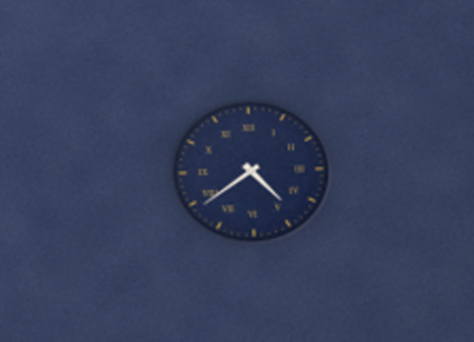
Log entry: h=4 m=39
